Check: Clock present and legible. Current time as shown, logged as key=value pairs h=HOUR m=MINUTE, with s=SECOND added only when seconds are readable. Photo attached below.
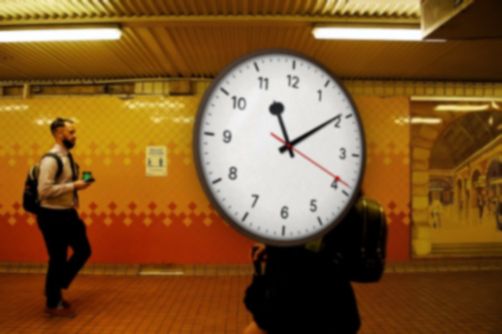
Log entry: h=11 m=9 s=19
